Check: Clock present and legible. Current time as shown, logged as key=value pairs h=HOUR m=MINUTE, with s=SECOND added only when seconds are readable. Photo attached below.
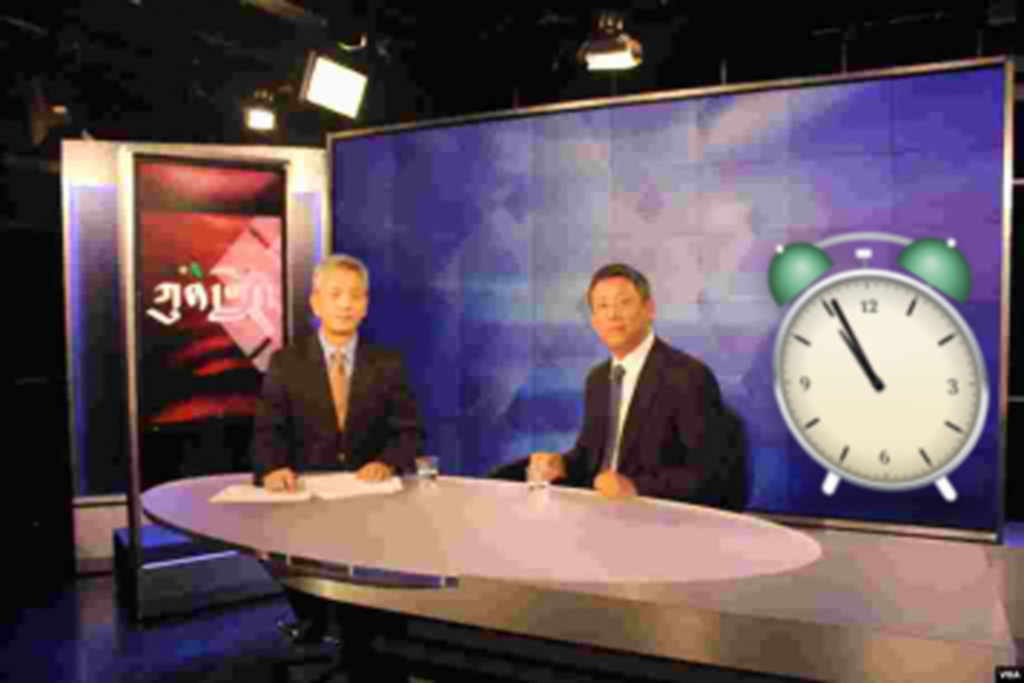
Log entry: h=10 m=56
